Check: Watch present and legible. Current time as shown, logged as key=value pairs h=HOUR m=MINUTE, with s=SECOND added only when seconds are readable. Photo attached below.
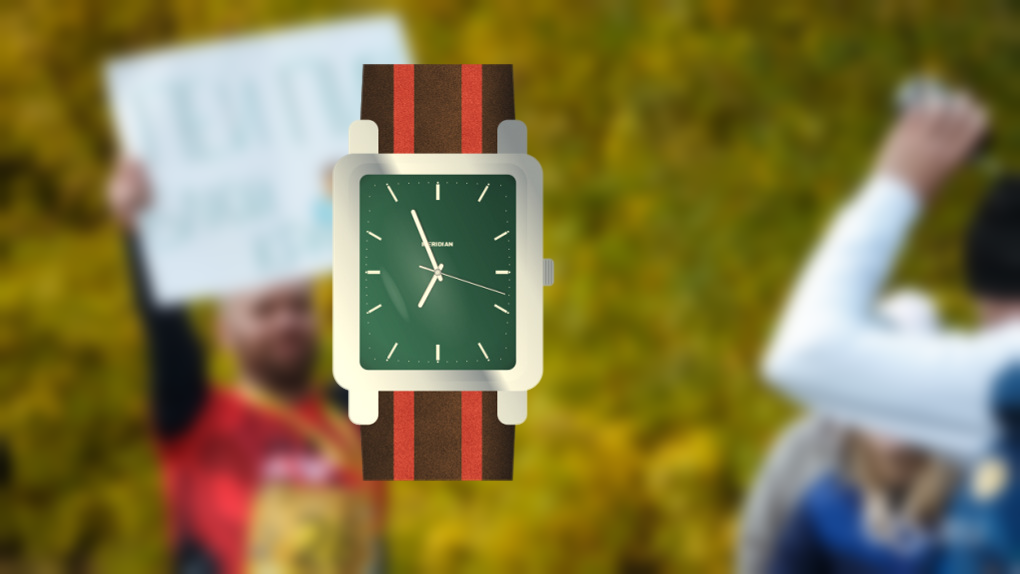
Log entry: h=6 m=56 s=18
